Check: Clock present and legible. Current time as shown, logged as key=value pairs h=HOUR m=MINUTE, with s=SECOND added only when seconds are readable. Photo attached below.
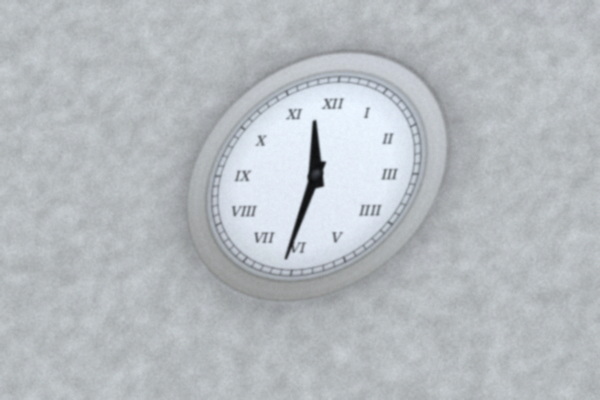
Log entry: h=11 m=31
